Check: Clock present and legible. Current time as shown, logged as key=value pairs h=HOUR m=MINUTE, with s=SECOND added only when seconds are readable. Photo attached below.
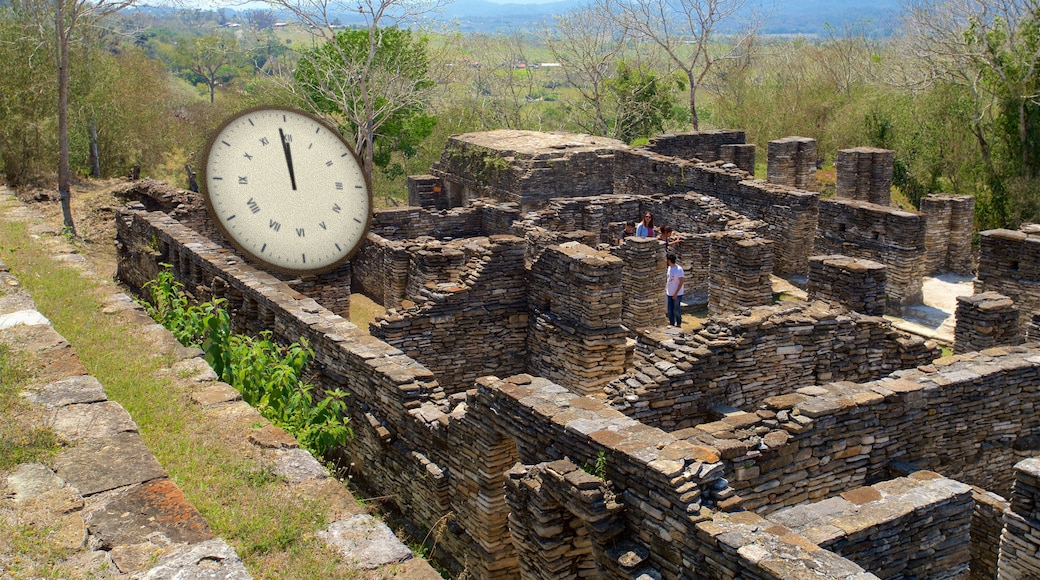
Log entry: h=11 m=59
